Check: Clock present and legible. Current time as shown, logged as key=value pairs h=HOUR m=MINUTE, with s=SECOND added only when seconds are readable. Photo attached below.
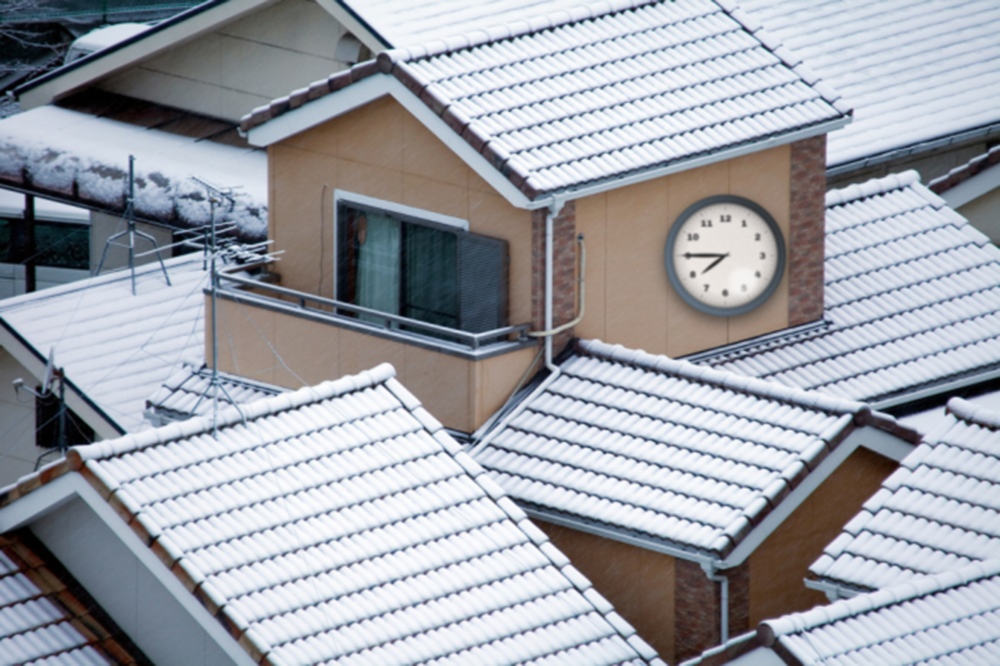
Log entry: h=7 m=45
